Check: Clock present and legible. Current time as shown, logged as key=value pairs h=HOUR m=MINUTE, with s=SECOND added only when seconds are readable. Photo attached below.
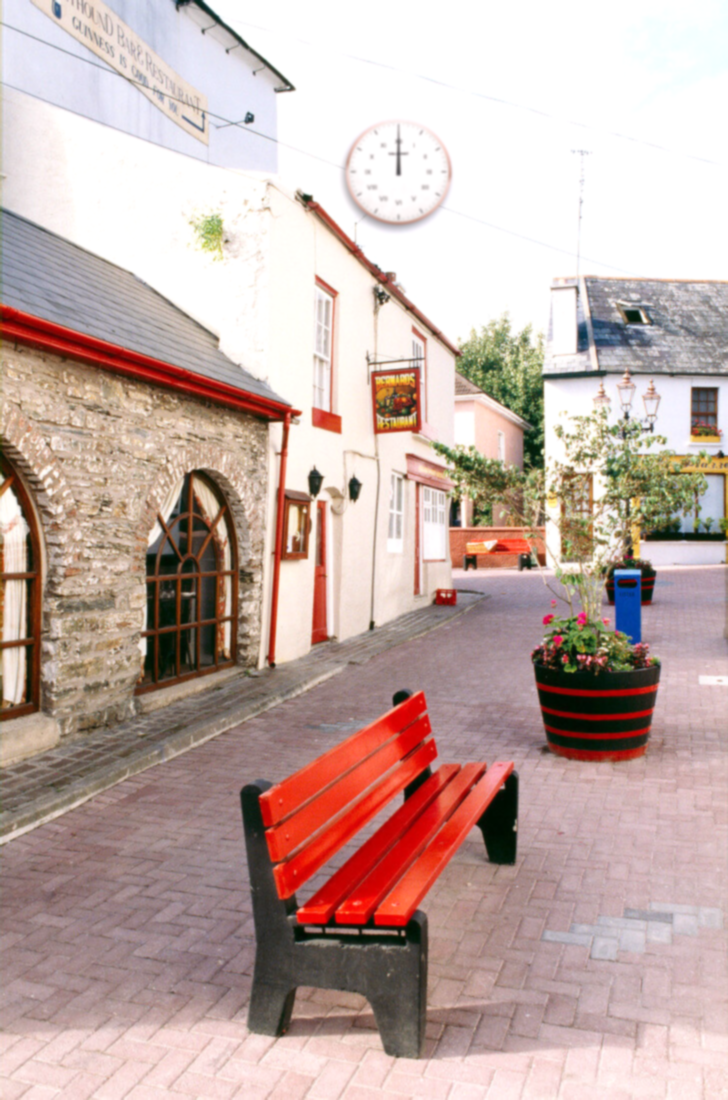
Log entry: h=12 m=0
